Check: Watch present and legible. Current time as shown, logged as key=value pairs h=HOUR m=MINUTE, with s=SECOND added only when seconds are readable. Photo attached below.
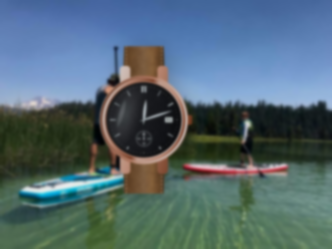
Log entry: h=12 m=12
